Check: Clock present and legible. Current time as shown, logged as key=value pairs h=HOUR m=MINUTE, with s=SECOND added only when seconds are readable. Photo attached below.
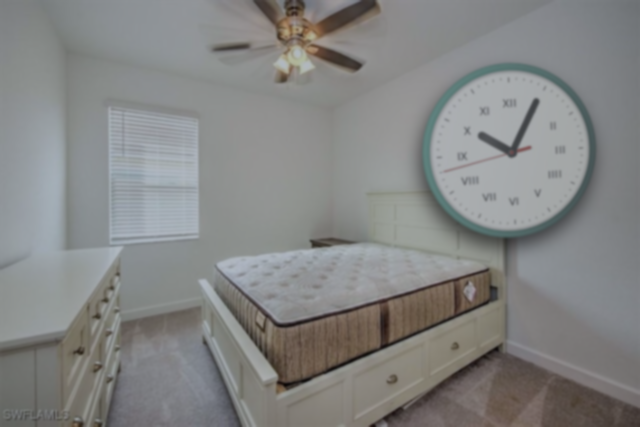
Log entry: h=10 m=4 s=43
